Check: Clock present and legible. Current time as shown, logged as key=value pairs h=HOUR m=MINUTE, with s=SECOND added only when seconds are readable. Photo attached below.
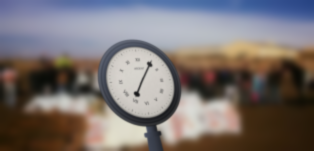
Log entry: h=7 m=6
